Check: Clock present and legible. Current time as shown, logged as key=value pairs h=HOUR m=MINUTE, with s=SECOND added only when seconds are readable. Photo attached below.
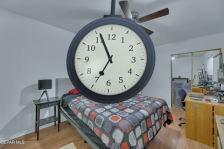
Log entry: h=6 m=56
